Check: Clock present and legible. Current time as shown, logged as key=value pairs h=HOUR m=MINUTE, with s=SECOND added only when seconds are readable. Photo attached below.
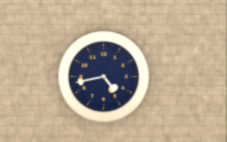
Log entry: h=4 m=43
